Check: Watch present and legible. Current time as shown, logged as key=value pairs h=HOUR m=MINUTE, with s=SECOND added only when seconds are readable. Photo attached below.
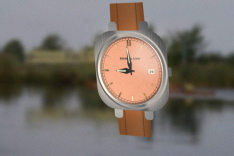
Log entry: h=8 m=59
